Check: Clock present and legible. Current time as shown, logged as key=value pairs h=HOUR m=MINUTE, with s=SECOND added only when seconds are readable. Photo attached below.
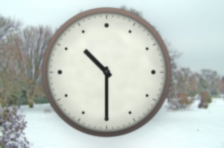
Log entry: h=10 m=30
